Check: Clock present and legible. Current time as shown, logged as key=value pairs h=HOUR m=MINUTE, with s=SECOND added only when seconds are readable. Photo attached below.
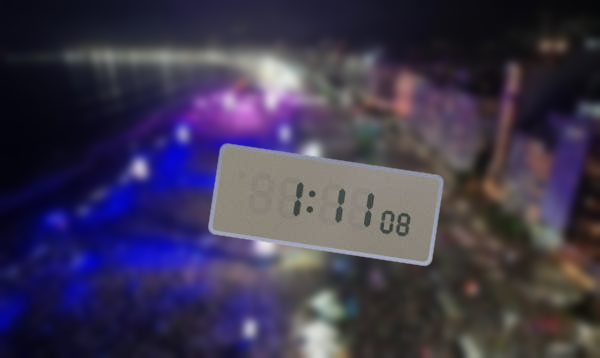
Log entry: h=1 m=11 s=8
